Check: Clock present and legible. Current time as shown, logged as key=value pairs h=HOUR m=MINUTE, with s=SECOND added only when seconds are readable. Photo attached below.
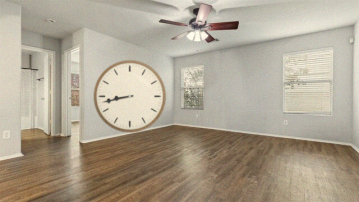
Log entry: h=8 m=43
